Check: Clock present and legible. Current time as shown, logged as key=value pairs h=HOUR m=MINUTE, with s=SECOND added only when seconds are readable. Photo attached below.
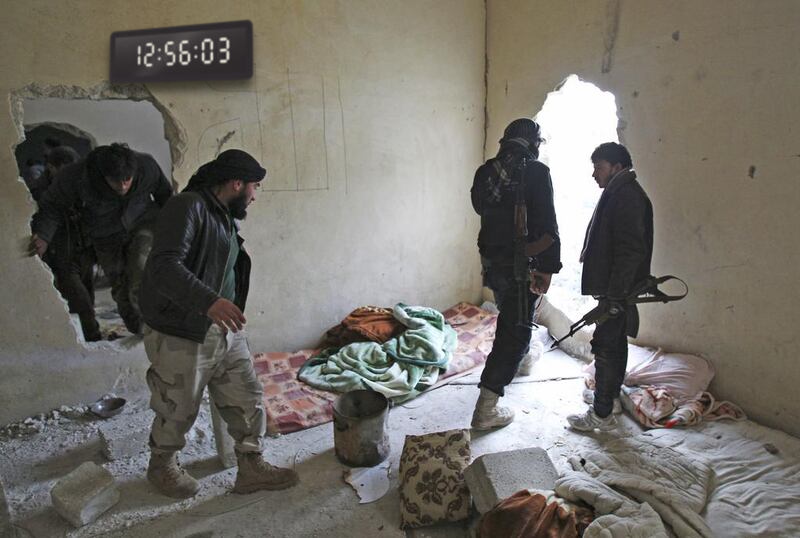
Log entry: h=12 m=56 s=3
